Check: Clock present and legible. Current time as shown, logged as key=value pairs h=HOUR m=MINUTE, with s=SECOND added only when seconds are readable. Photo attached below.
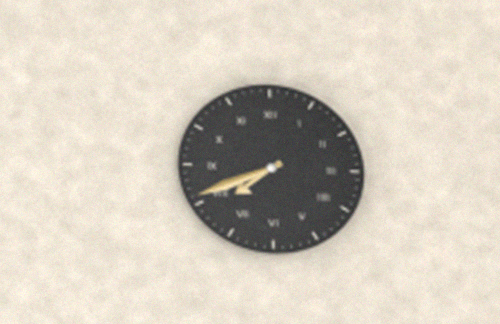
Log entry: h=7 m=41
